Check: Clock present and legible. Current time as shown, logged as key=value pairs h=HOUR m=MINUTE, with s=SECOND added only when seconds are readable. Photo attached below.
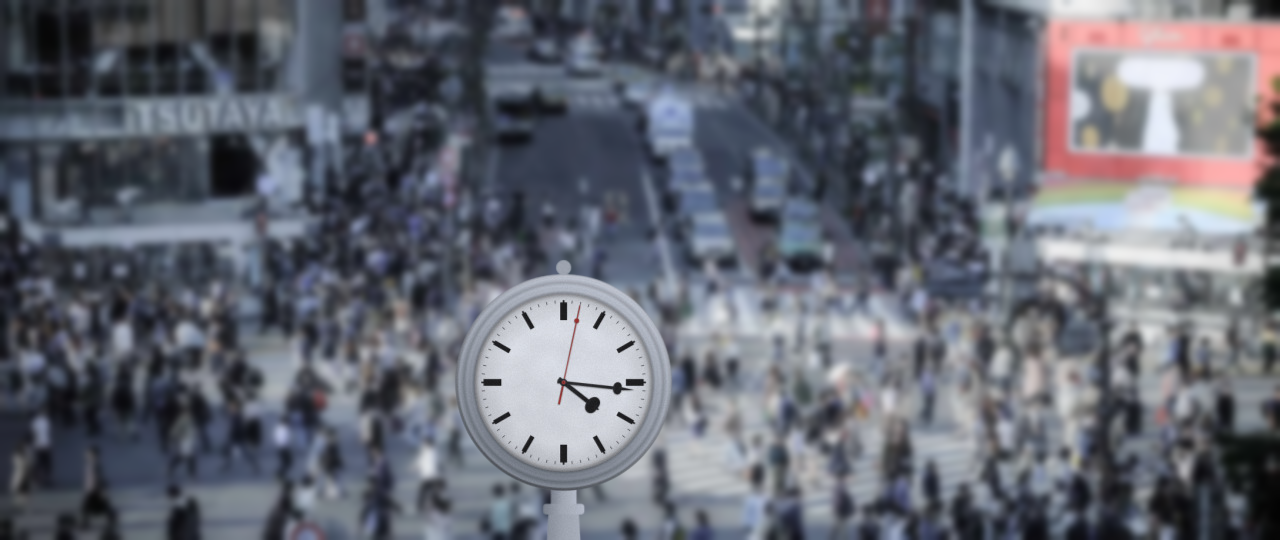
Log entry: h=4 m=16 s=2
